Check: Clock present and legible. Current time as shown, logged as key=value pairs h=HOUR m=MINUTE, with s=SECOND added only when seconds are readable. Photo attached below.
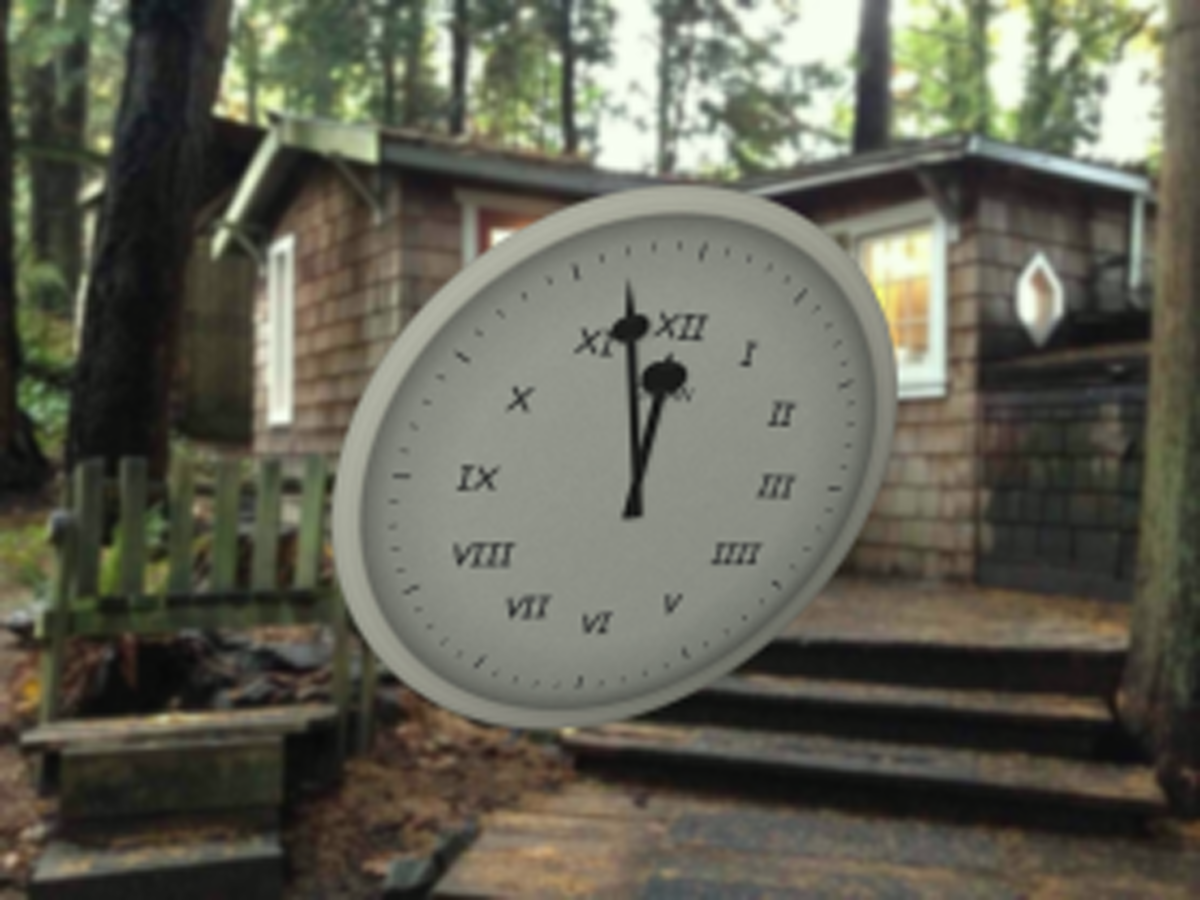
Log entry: h=11 m=57
